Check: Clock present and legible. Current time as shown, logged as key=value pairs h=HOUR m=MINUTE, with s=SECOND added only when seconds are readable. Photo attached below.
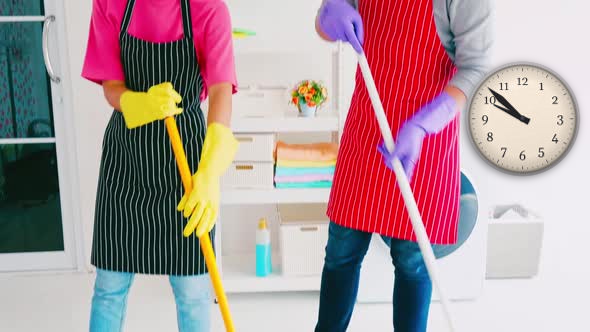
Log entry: h=9 m=52
